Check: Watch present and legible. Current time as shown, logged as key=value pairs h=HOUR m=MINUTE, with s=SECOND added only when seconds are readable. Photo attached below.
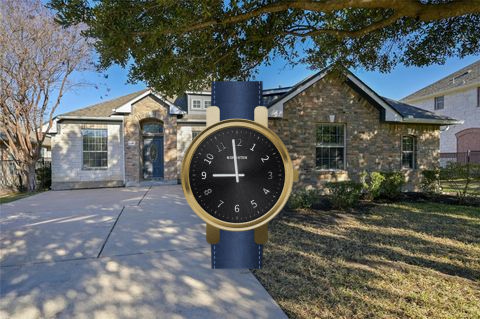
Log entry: h=8 m=59
